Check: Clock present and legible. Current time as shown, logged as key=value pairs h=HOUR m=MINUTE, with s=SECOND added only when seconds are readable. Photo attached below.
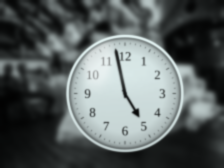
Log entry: h=4 m=58
